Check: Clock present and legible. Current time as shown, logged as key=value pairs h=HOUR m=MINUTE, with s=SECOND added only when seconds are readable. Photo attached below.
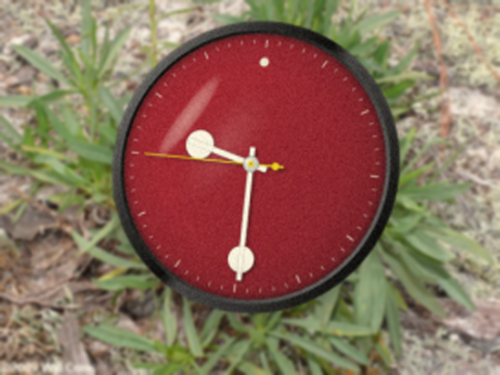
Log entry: h=9 m=29 s=45
